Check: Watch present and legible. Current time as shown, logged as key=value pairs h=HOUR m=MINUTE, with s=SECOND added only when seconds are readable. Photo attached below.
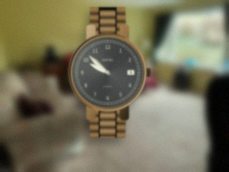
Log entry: h=9 m=52
